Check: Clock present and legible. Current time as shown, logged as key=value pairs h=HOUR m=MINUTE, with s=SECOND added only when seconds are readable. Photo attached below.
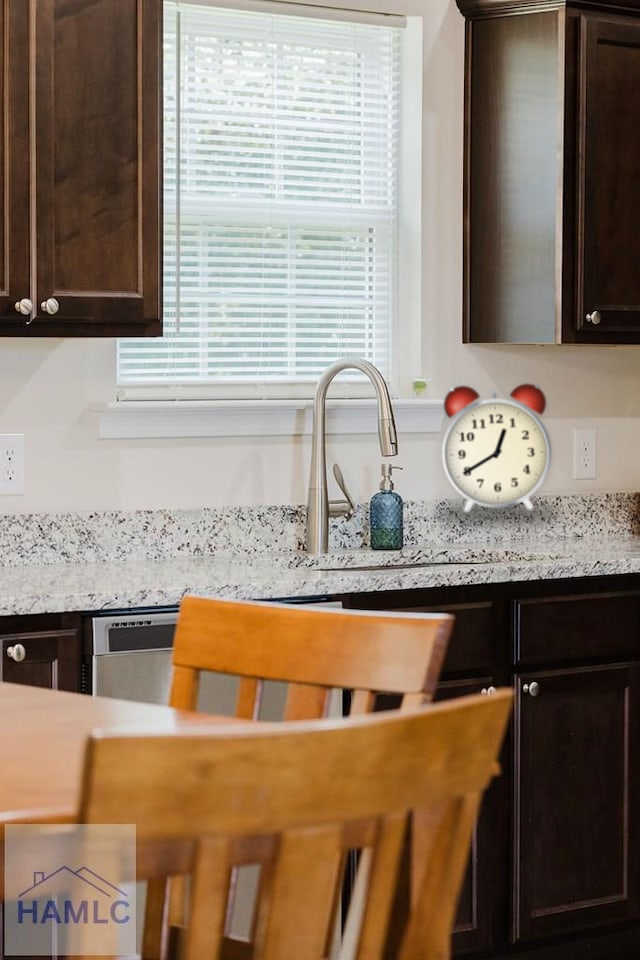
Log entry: h=12 m=40
